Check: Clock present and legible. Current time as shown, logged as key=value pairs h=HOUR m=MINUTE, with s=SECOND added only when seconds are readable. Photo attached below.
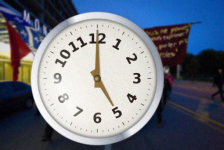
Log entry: h=5 m=0
